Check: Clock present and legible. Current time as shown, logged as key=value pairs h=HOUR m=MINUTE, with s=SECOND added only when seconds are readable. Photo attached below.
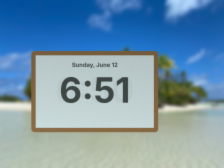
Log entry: h=6 m=51
